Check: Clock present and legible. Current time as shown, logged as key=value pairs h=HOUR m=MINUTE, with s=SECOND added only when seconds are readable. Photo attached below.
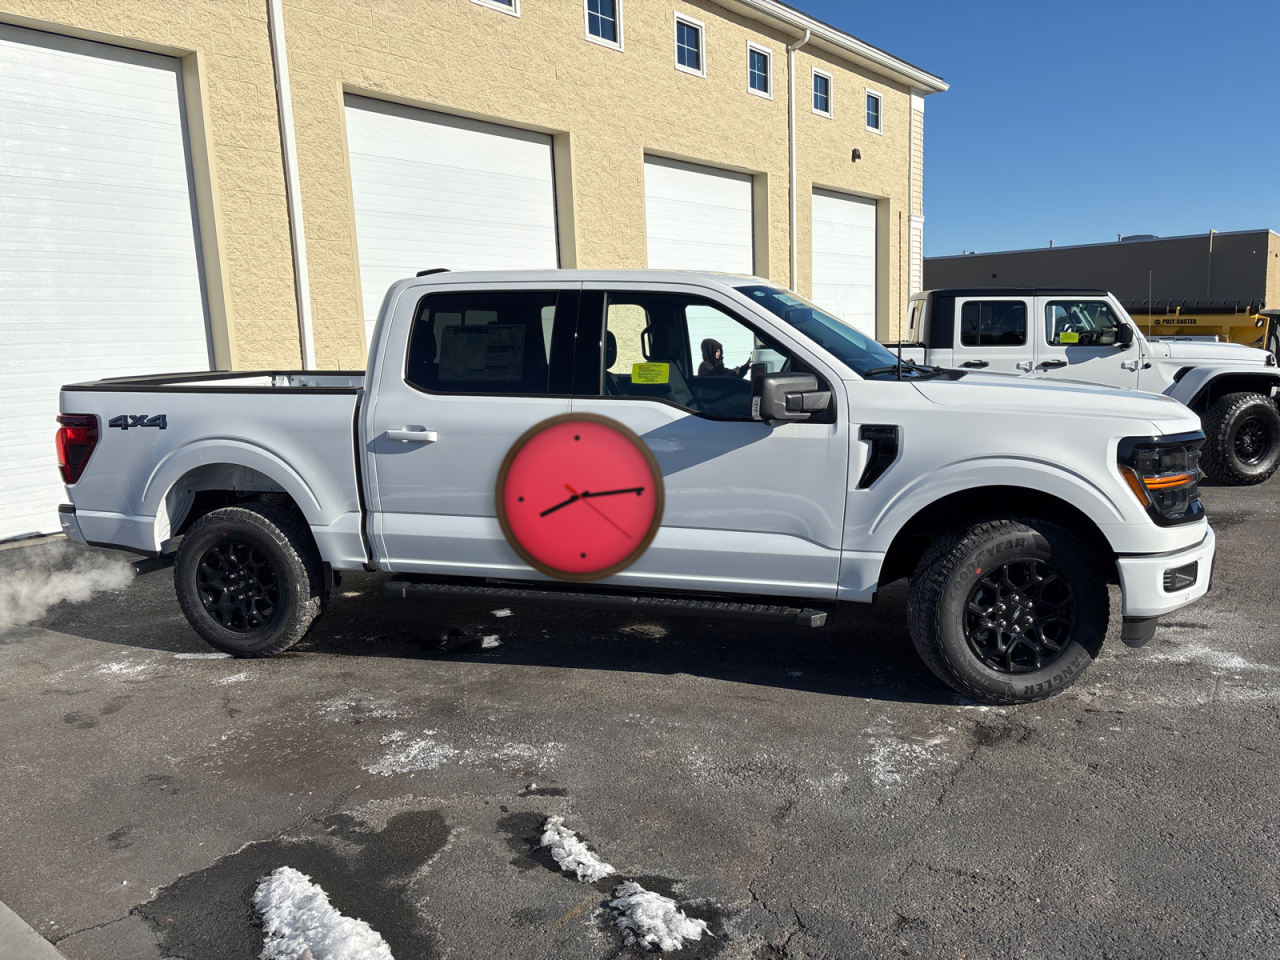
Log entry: h=8 m=14 s=22
